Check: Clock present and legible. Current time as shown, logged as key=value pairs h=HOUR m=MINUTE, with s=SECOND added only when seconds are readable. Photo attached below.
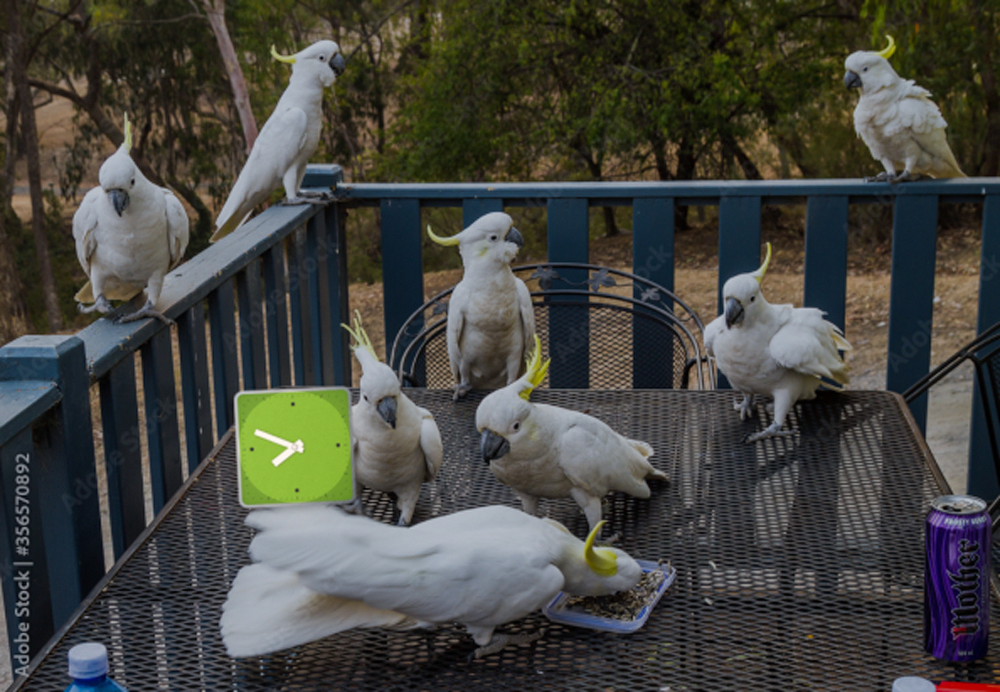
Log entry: h=7 m=49
